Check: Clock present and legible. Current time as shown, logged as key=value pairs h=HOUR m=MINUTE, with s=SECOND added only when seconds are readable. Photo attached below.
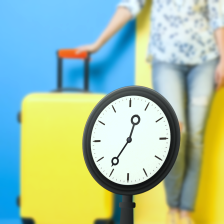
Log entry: h=12 m=36
